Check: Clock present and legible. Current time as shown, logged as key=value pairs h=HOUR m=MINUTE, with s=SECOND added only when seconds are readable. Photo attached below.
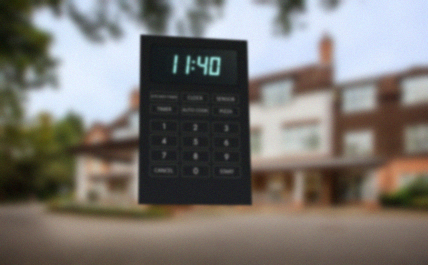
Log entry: h=11 m=40
